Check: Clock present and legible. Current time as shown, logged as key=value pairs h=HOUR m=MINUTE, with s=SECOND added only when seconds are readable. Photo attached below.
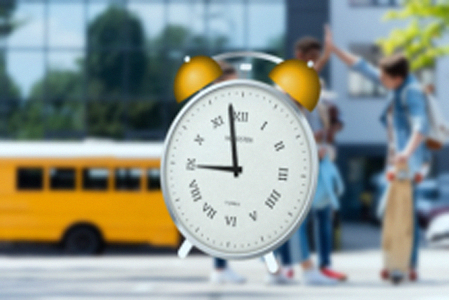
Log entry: h=8 m=58
